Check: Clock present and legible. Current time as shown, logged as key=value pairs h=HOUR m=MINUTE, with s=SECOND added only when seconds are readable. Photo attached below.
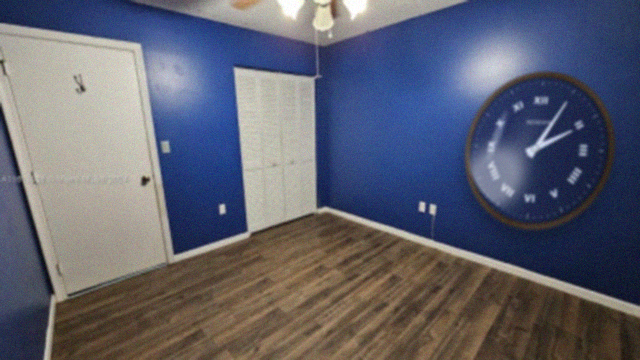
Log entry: h=2 m=5
